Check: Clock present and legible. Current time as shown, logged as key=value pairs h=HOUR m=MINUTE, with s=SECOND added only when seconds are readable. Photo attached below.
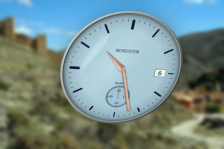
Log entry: h=10 m=27
